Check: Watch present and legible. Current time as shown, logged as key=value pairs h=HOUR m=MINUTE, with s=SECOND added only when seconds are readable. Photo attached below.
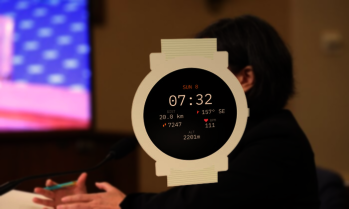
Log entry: h=7 m=32
